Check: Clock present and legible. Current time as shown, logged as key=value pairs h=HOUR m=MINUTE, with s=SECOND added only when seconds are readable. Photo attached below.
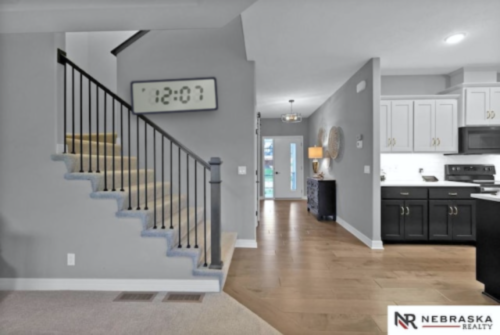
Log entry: h=12 m=7
